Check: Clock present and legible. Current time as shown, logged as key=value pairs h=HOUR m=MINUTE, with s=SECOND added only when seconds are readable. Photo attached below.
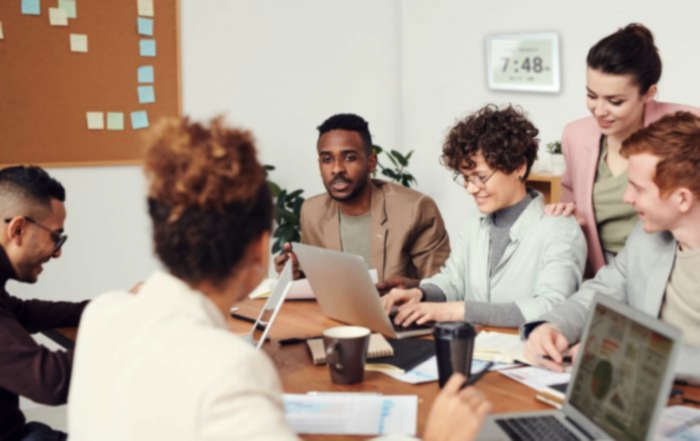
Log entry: h=7 m=48
